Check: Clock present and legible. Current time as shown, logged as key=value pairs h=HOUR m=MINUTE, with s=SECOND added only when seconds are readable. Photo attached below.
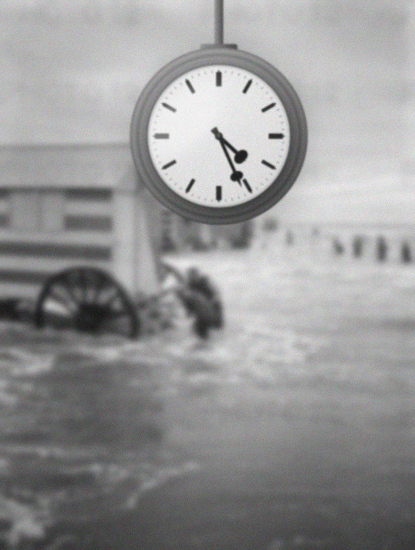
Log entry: h=4 m=26
